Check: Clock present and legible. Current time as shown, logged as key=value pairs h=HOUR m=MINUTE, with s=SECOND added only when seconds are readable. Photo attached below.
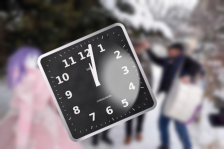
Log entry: h=12 m=2
